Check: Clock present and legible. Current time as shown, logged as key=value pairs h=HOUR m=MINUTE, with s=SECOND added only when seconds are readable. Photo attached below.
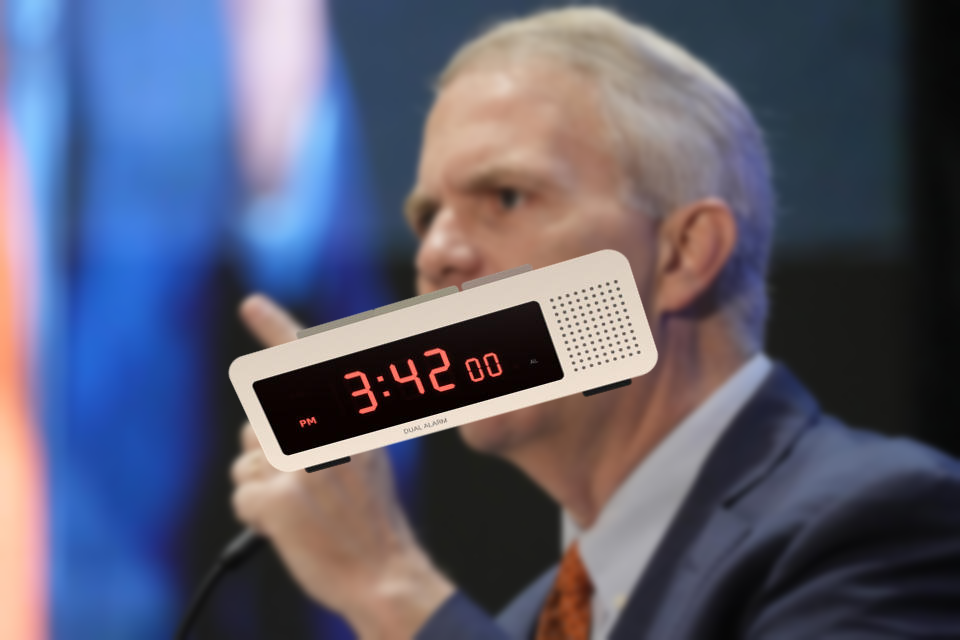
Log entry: h=3 m=42 s=0
